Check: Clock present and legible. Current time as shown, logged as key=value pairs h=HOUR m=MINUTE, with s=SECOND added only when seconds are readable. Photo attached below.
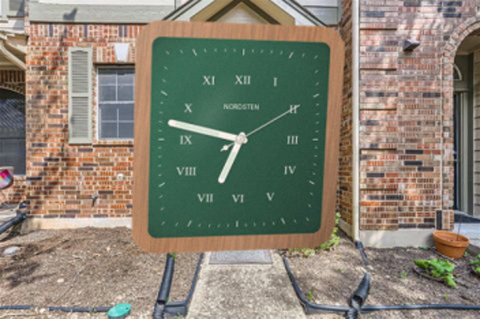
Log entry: h=6 m=47 s=10
